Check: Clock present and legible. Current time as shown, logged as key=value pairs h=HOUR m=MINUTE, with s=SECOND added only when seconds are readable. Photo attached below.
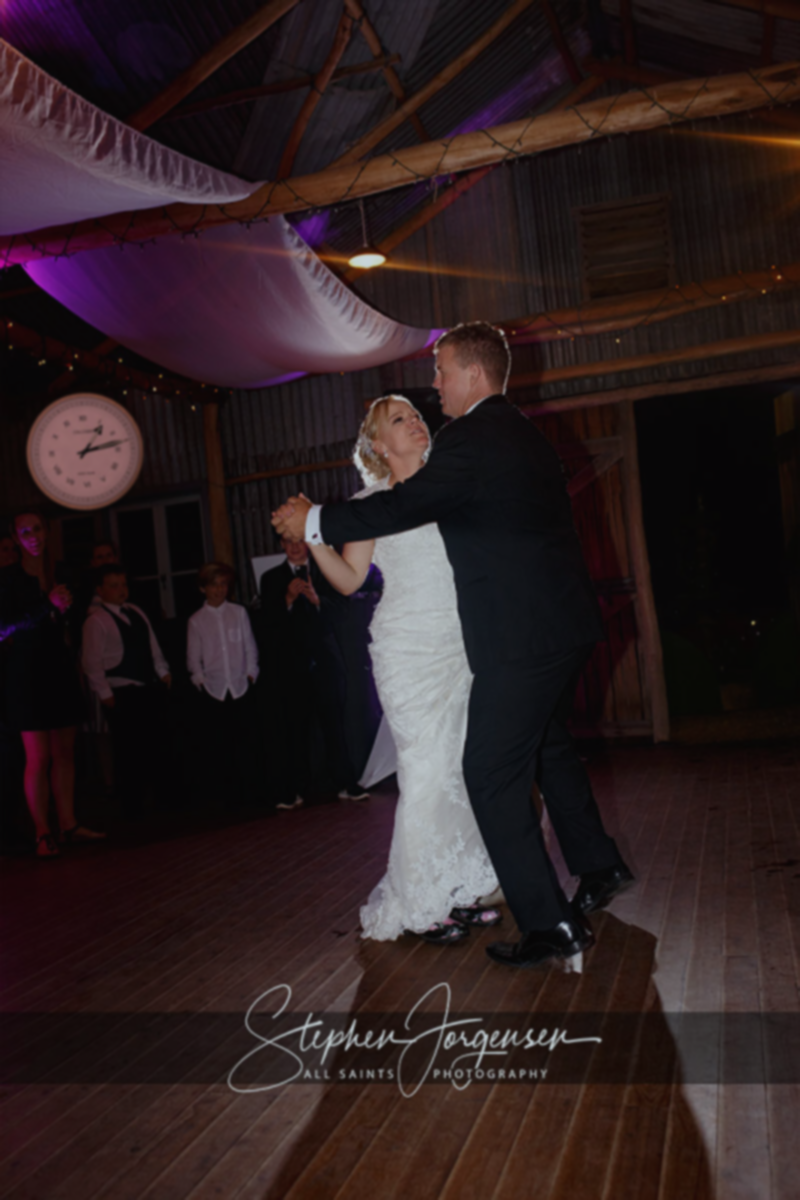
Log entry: h=1 m=13
